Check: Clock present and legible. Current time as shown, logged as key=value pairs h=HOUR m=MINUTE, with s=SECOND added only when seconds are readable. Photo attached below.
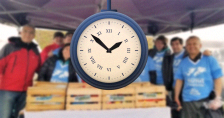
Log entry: h=1 m=52
